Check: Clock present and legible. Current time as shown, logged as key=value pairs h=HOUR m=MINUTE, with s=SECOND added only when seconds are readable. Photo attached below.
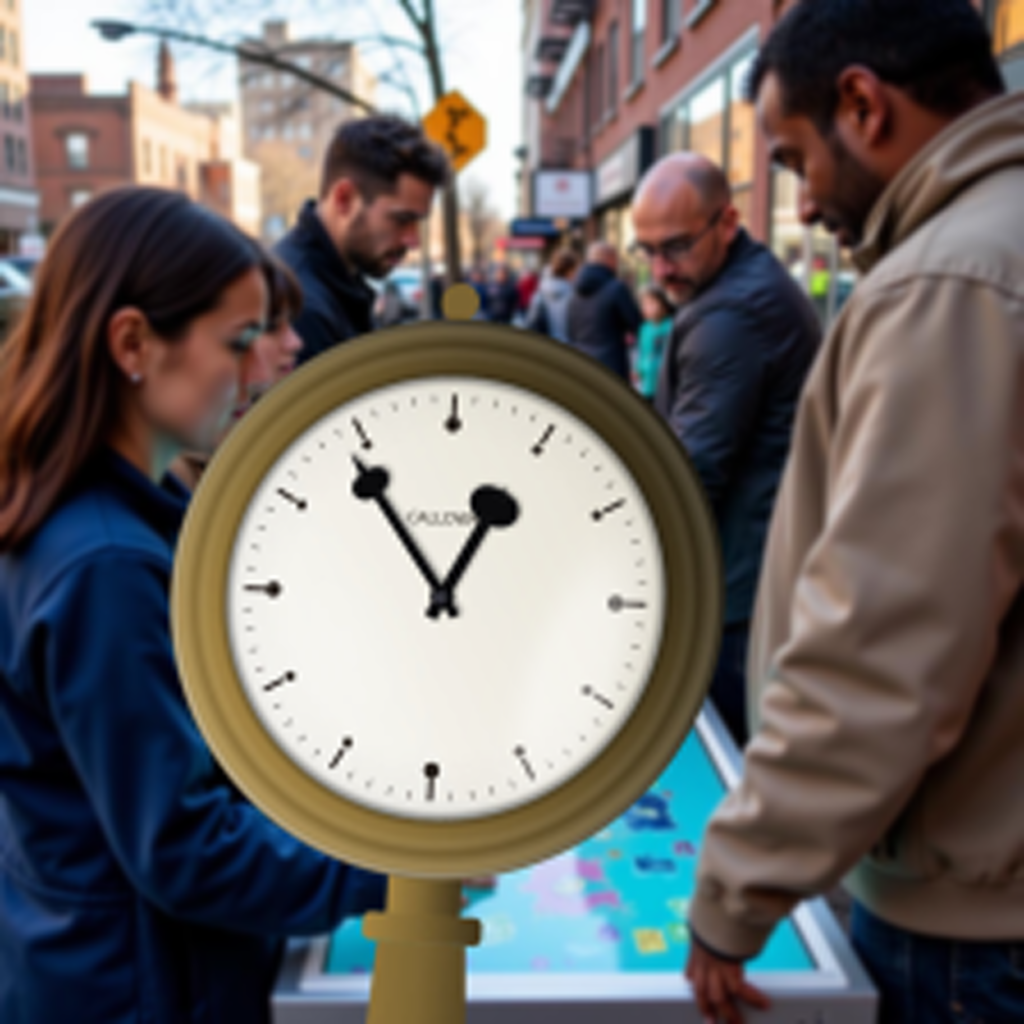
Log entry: h=12 m=54
